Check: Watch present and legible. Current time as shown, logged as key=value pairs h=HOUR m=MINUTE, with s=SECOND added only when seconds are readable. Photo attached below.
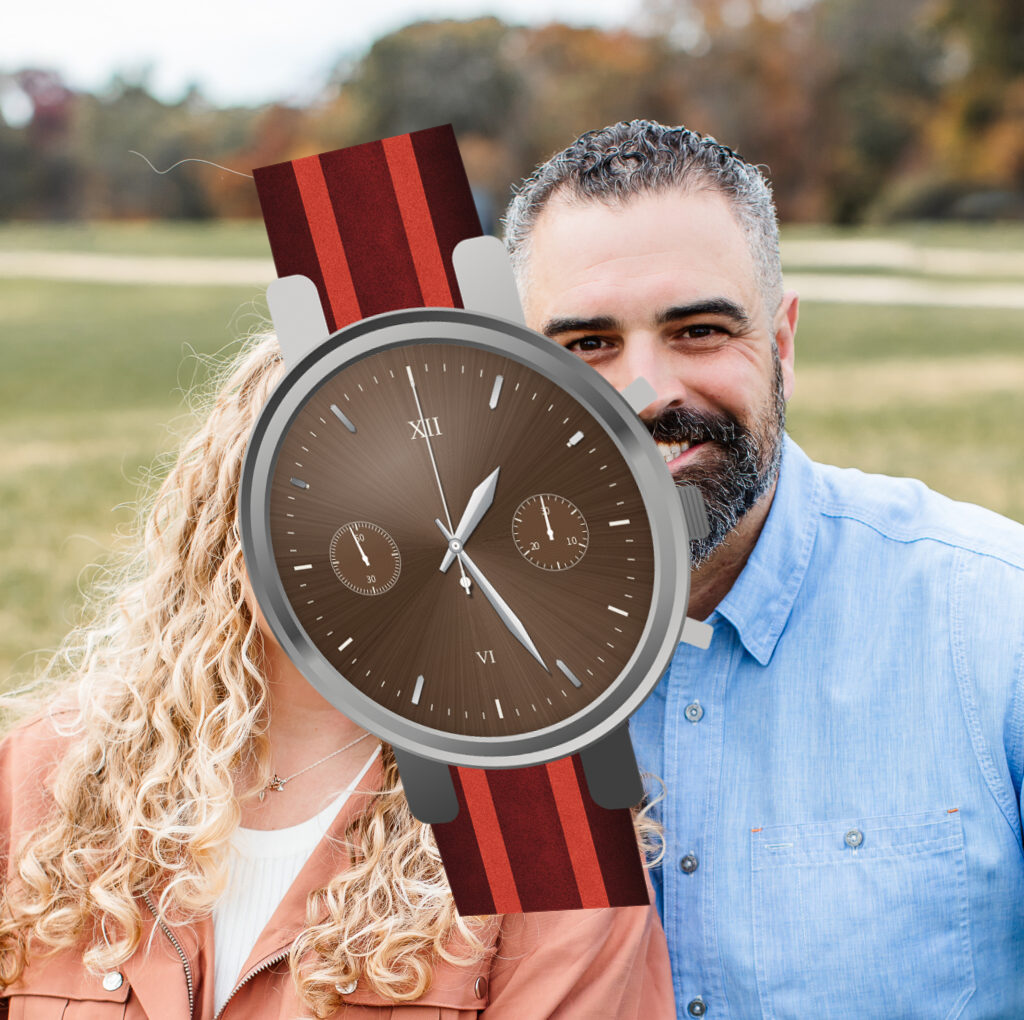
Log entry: h=1 m=25 s=58
